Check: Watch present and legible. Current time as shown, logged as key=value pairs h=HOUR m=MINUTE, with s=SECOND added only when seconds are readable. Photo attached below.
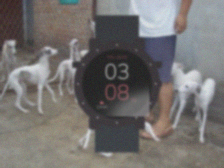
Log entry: h=3 m=8
